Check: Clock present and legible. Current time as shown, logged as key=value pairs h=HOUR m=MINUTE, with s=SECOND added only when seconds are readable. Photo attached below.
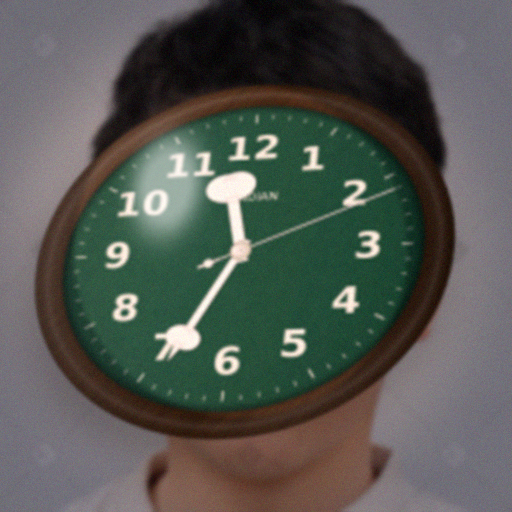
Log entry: h=11 m=34 s=11
